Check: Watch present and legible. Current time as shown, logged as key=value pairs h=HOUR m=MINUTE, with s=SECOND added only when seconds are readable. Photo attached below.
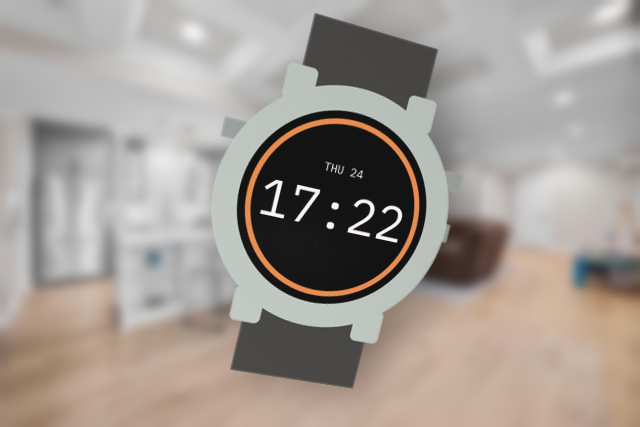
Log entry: h=17 m=22
